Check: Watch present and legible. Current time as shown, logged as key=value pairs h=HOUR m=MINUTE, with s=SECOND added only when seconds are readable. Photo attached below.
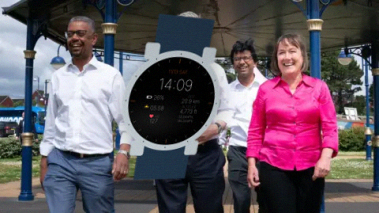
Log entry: h=14 m=9
